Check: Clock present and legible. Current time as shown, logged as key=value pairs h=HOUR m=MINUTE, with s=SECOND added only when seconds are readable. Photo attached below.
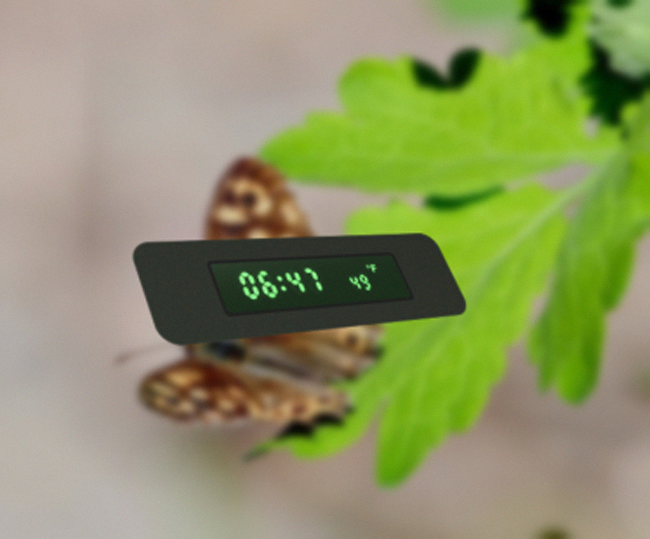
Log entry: h=6 m=47
